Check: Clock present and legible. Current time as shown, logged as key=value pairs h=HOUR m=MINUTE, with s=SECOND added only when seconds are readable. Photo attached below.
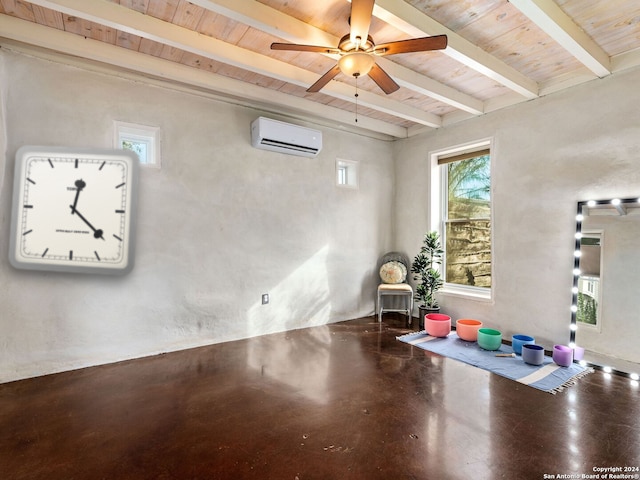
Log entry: h=12 m=22
